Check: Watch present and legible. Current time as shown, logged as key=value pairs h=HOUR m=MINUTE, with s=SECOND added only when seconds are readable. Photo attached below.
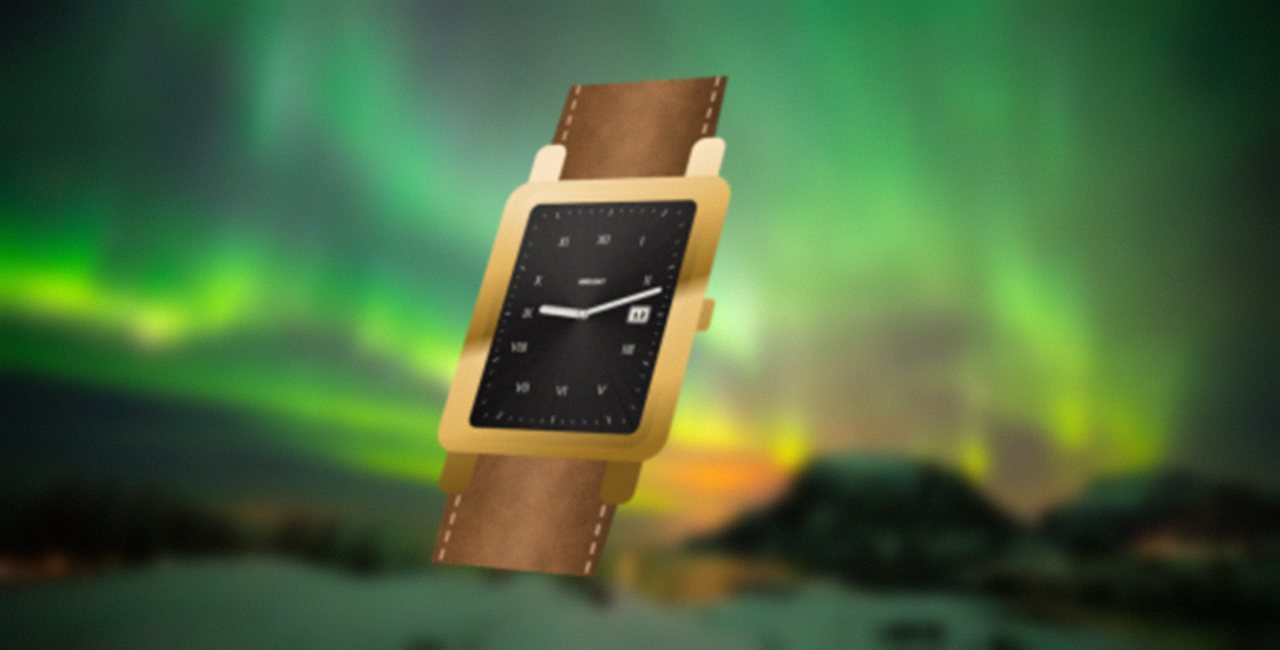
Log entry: h=9 m=12
